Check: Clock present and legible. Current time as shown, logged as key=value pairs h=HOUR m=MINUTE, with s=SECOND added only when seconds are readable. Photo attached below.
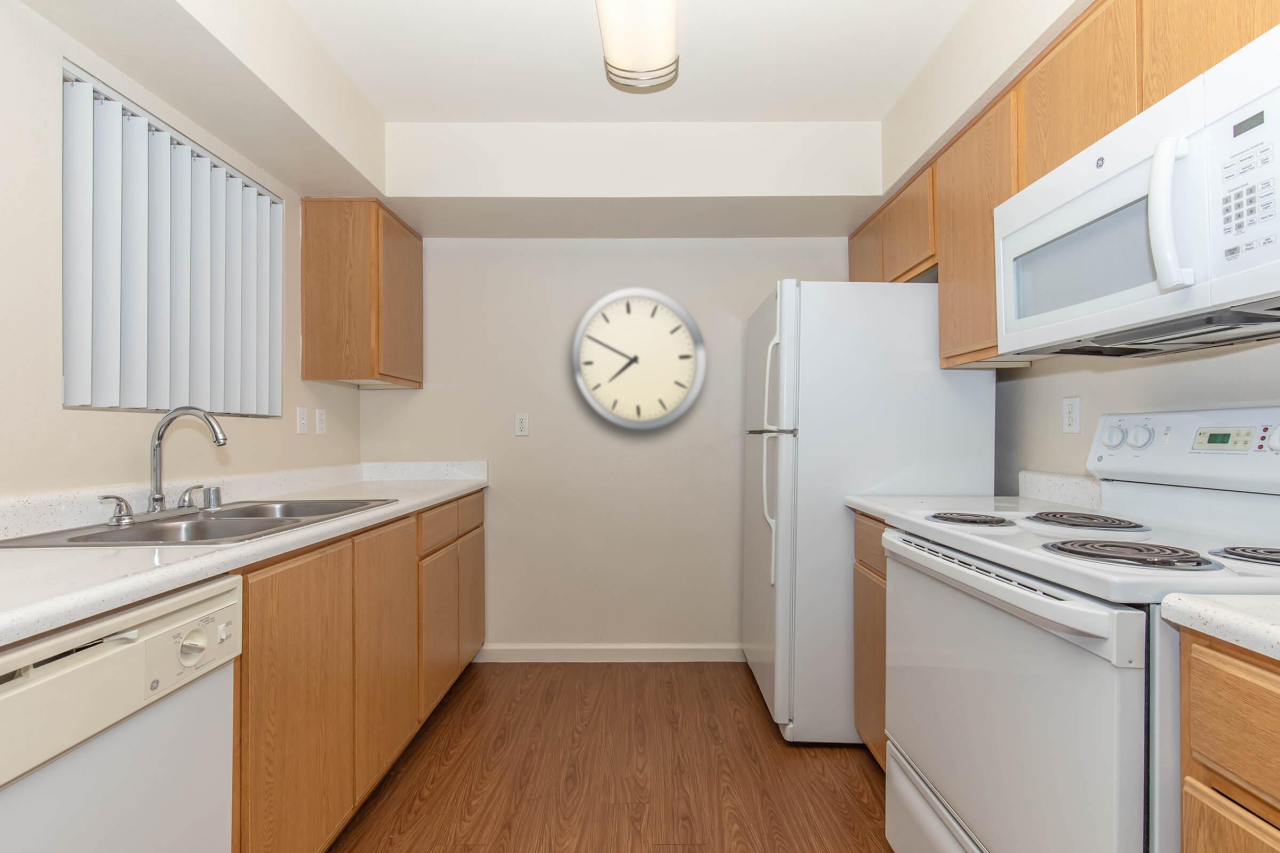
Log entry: h=7 m=50
